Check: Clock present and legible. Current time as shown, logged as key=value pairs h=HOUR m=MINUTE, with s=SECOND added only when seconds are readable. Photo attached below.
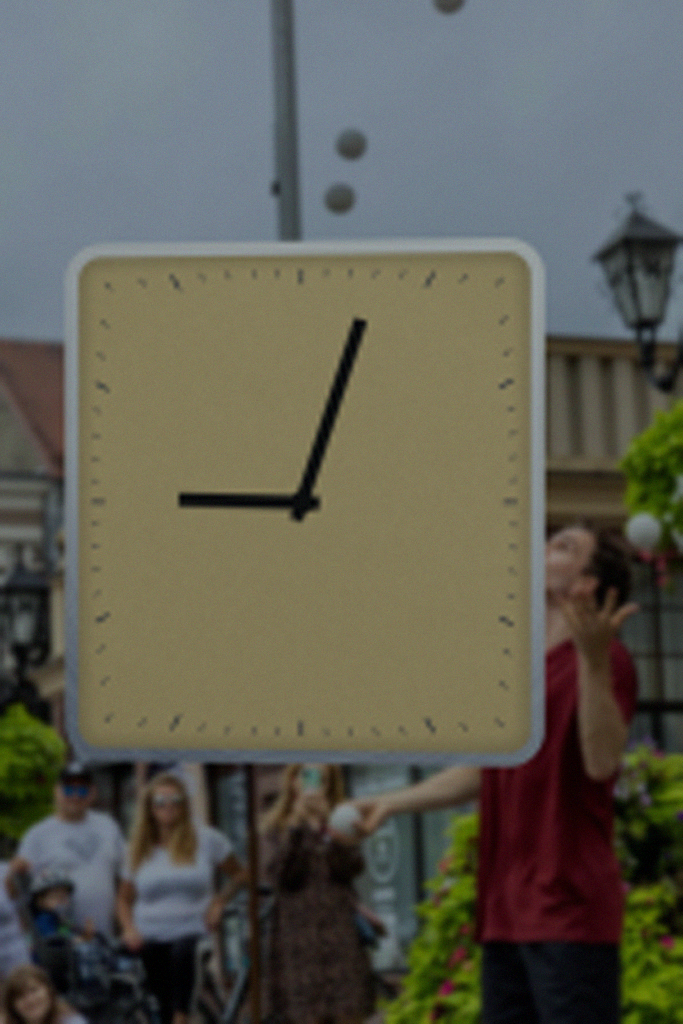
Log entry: h=9 m=3
